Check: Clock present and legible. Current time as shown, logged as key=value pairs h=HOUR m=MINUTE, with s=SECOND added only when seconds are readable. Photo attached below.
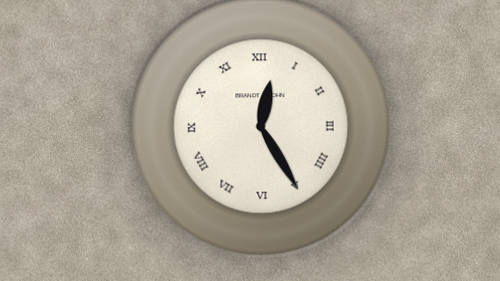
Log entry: h=12 m=25
